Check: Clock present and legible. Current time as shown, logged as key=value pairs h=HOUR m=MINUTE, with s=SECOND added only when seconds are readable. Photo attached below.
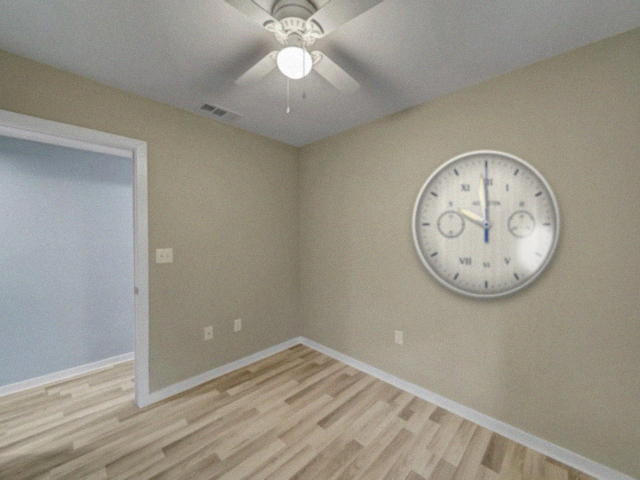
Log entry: h=9 m=59
